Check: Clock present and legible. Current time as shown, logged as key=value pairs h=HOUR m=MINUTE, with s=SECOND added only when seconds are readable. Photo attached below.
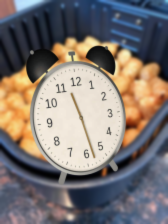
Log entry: h=11 m=28
